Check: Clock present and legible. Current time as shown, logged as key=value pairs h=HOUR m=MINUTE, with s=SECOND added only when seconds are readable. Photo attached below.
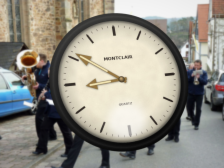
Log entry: h=8 m=51
